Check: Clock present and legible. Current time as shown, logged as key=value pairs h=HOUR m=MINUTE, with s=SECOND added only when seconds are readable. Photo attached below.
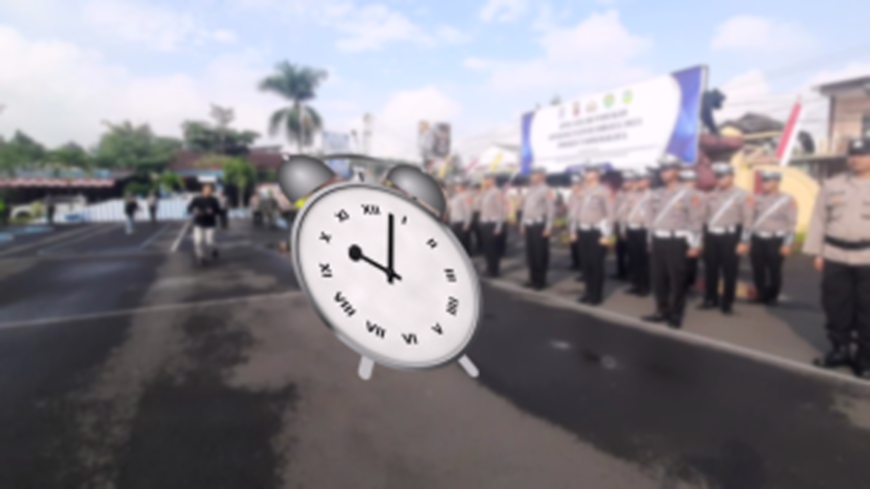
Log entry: h=10 m=3
